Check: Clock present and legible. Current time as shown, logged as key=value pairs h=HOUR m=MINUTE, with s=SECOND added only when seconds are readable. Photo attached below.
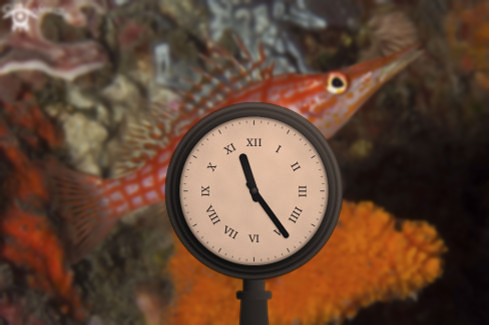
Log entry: h=11 m=24
